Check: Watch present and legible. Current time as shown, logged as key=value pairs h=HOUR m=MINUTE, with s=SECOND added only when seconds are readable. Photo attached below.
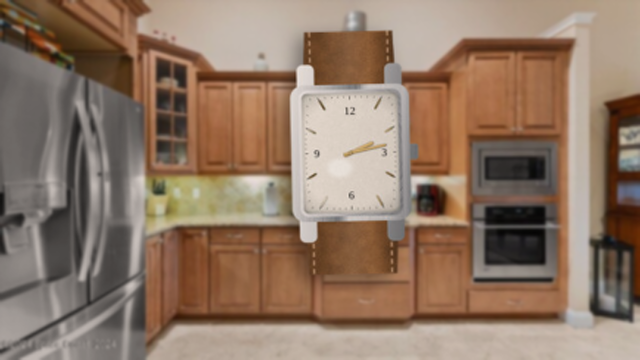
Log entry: h=2 m=13
